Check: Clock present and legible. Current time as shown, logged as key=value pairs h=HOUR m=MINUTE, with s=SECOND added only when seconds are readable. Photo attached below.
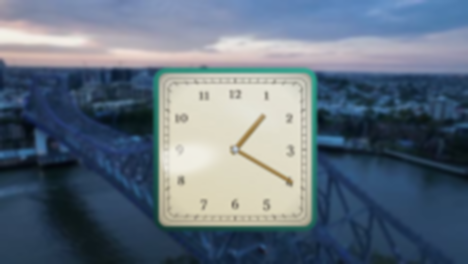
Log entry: h=1 m=20
